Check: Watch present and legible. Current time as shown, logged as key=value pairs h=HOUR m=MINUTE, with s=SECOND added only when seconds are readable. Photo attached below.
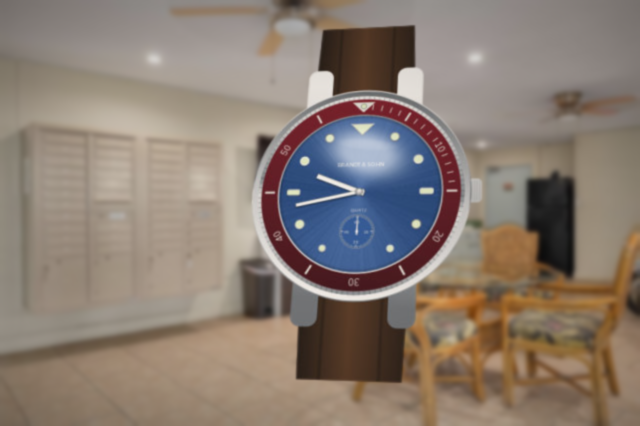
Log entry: h=9 m=43
